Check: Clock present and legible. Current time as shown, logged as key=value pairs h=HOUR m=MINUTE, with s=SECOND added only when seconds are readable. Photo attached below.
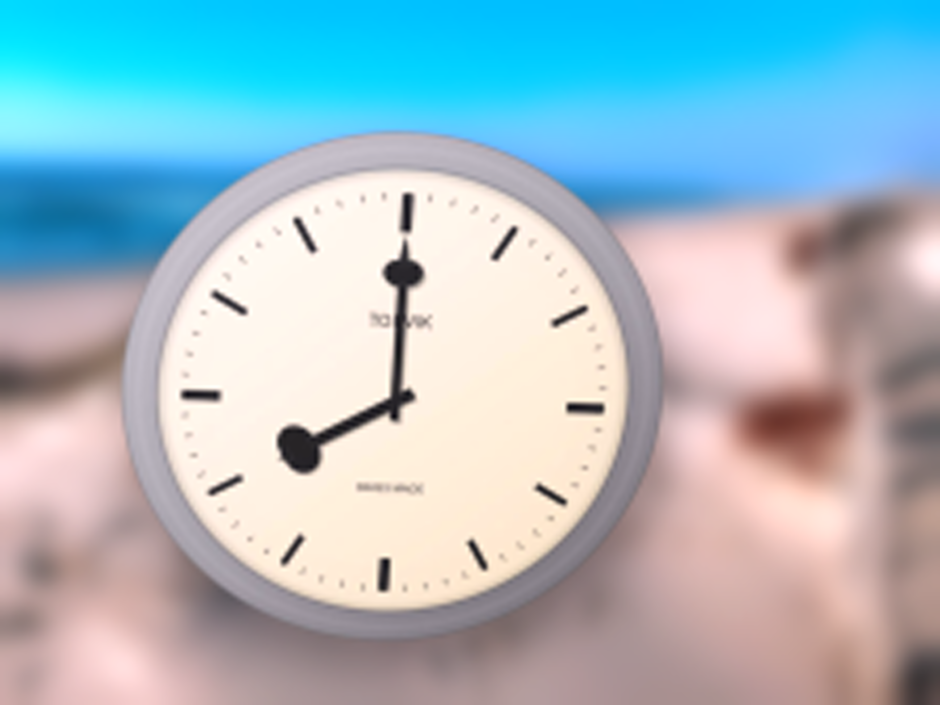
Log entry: h=8 m=0
